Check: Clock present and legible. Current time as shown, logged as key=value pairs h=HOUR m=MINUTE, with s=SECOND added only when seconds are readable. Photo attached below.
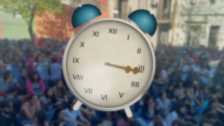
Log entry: h=3 m=16
